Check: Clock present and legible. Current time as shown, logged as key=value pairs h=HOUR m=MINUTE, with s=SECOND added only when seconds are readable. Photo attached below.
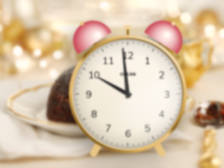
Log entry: h=9 m=59
